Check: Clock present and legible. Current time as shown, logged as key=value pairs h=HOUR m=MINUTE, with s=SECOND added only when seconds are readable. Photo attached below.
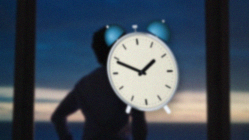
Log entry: h=1 m=49
